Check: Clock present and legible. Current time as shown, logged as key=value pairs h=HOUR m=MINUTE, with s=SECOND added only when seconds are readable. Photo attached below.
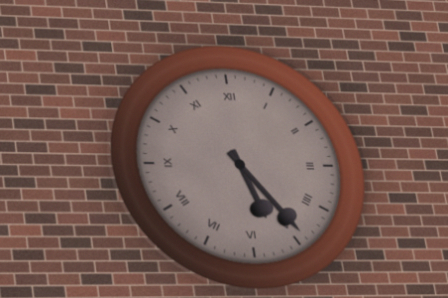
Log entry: h=5 m=24
